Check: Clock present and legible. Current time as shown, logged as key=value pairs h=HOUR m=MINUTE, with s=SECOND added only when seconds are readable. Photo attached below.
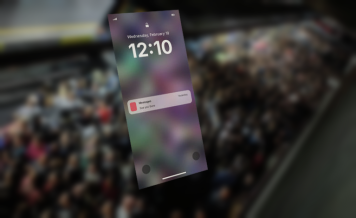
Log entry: h=12 m=10
